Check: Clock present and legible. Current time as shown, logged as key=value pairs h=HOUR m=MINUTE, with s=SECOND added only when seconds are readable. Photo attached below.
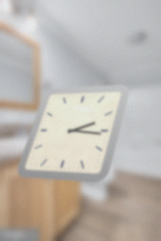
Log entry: h=2 m=16
